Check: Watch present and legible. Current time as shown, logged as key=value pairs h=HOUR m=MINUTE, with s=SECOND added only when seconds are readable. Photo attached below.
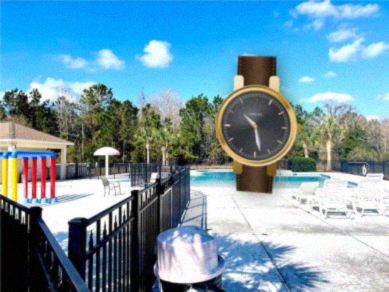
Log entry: h=10 m=28
